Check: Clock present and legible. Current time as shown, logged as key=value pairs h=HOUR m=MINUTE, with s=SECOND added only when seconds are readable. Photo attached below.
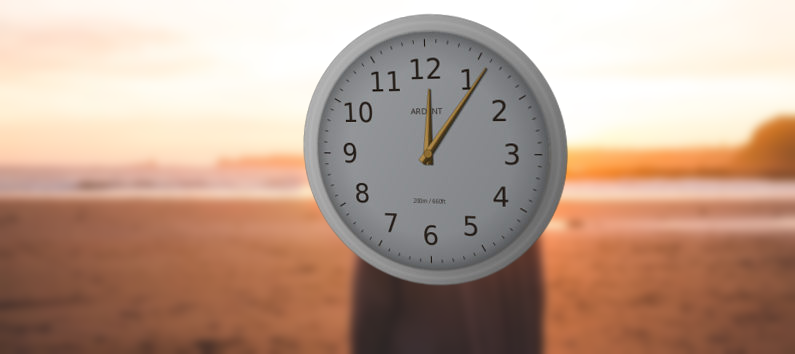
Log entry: h=12 m=6
